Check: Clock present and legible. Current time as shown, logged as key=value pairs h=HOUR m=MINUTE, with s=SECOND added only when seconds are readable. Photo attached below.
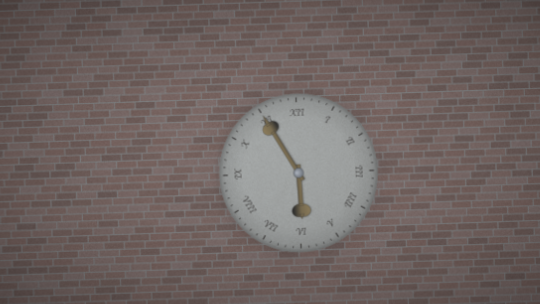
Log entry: h=5 m=55
